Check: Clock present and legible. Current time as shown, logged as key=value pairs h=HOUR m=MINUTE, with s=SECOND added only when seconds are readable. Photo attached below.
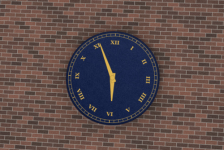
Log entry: h=5 m=56
